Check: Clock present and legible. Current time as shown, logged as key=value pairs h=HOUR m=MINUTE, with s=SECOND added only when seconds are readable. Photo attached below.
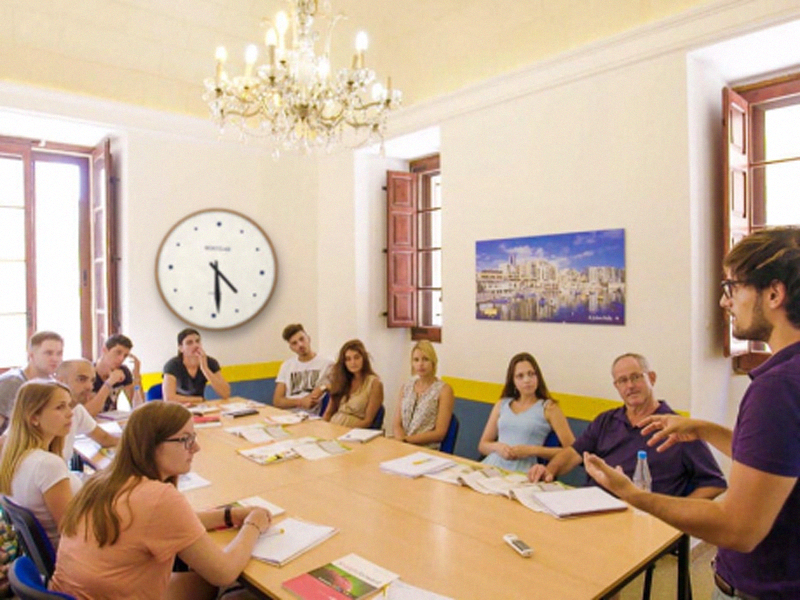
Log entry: h=4 m=29
